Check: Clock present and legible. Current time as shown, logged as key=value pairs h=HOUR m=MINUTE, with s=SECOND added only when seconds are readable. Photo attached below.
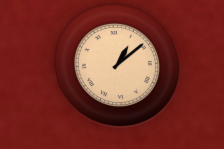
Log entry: h=1 m=9
